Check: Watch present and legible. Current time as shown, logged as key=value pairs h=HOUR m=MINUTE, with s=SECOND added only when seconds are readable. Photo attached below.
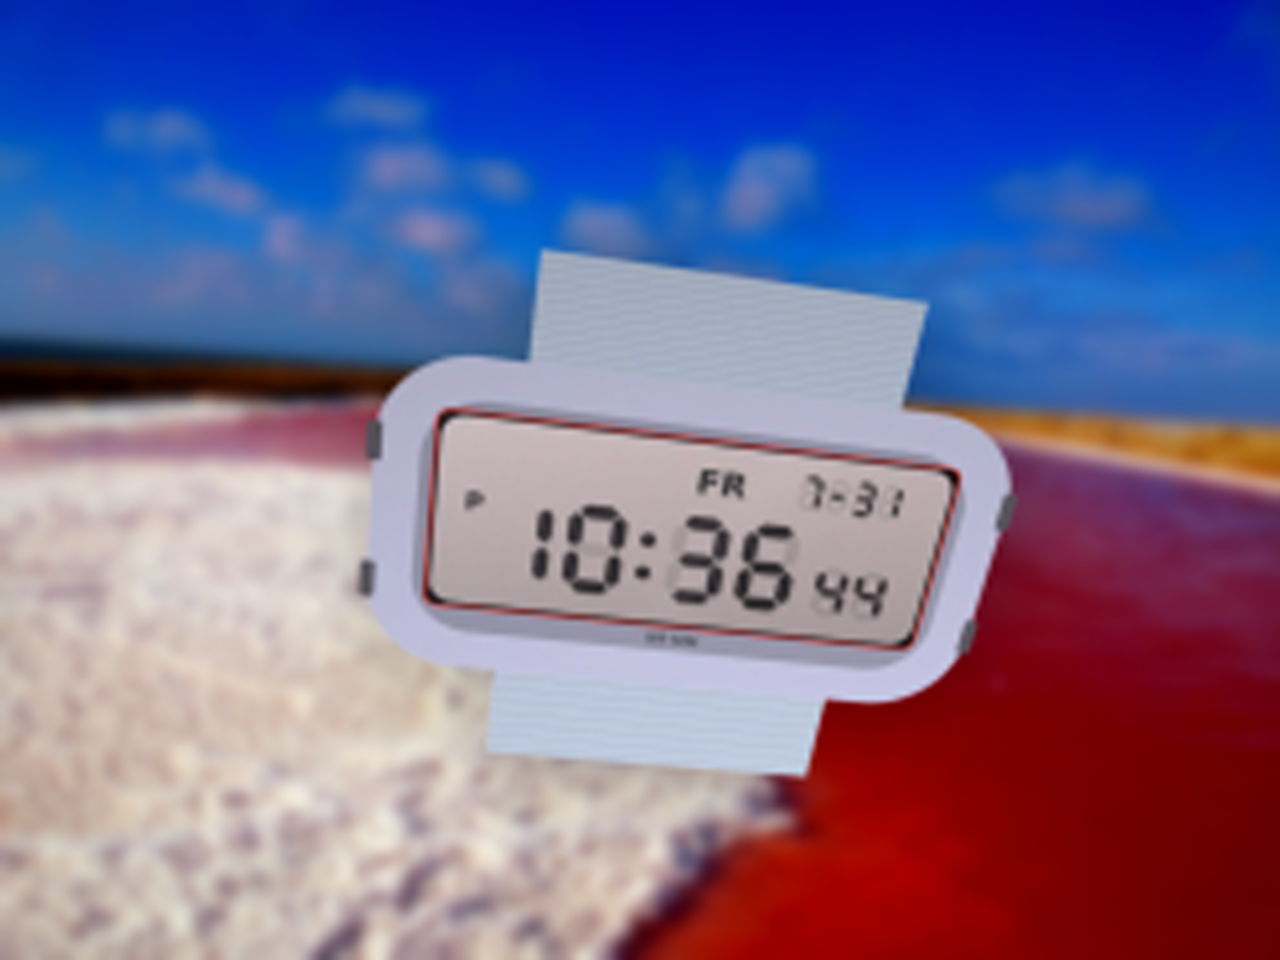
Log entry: h=10 m=36 s=44
